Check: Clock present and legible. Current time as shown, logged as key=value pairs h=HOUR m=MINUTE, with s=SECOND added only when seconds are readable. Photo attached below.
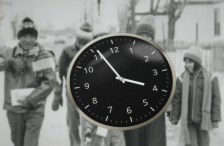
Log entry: h=3 m=56
